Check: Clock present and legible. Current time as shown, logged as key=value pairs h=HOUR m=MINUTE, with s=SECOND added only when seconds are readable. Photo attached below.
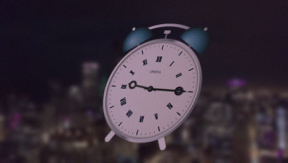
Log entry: h=9 m=15
